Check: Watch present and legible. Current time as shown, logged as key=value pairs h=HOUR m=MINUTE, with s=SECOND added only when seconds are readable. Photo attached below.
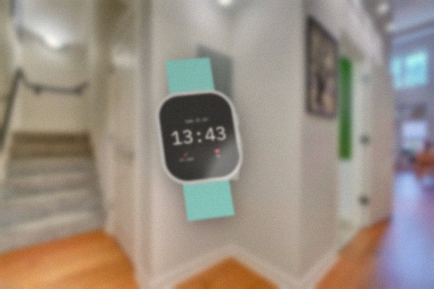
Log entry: h=13 m=43
